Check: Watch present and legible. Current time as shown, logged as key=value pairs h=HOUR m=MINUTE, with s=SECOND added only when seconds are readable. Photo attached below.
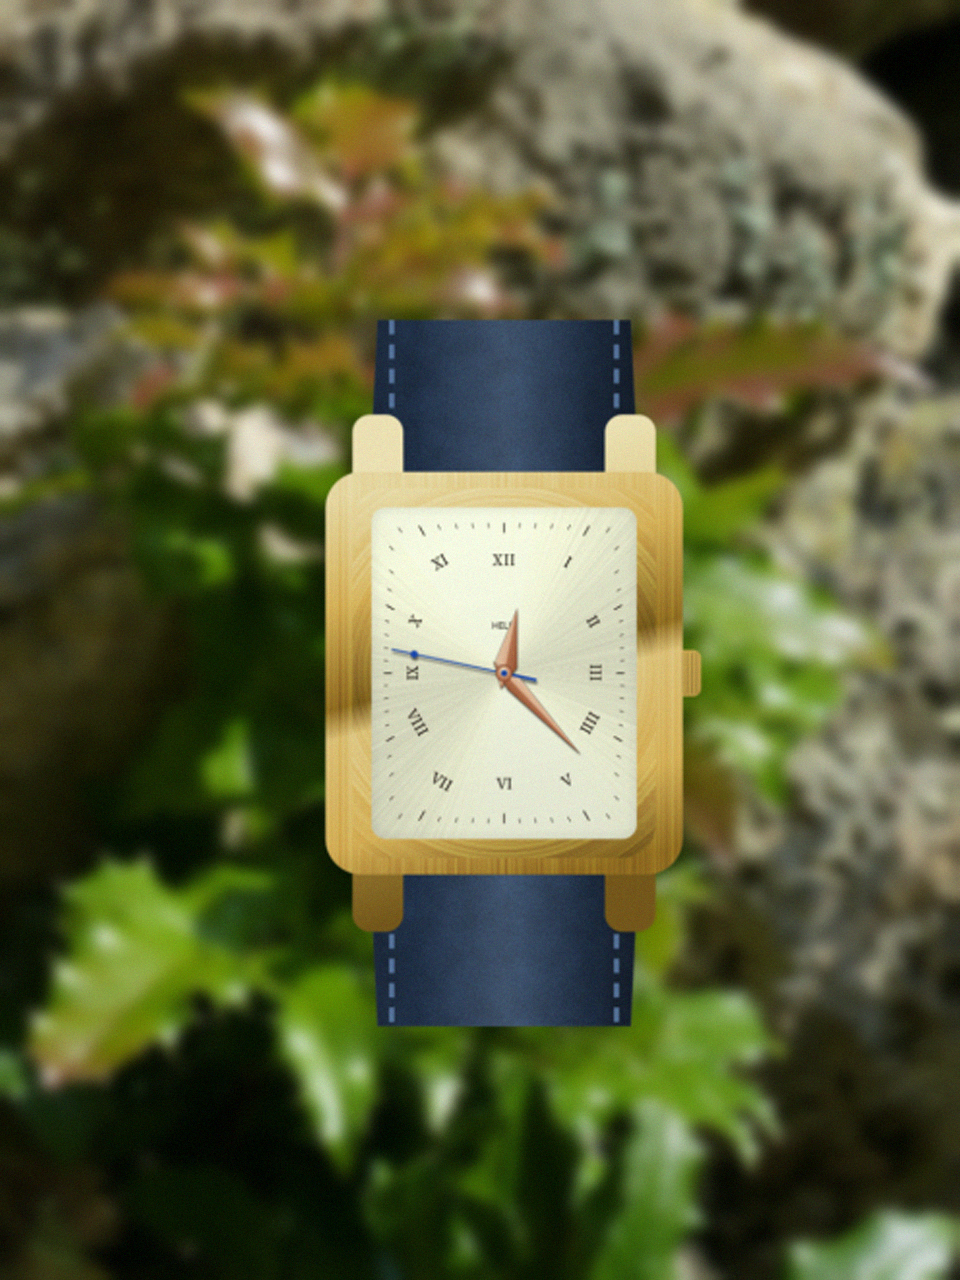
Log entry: h=12 m=22 s=47
